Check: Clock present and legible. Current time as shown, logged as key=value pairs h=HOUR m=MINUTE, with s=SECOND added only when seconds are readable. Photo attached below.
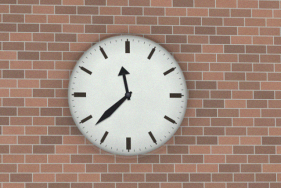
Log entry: h=11 m=38
